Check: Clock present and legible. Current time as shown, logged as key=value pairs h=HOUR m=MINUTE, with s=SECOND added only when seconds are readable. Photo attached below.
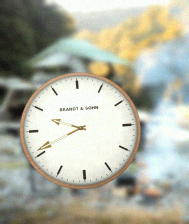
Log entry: h=9 m=41
